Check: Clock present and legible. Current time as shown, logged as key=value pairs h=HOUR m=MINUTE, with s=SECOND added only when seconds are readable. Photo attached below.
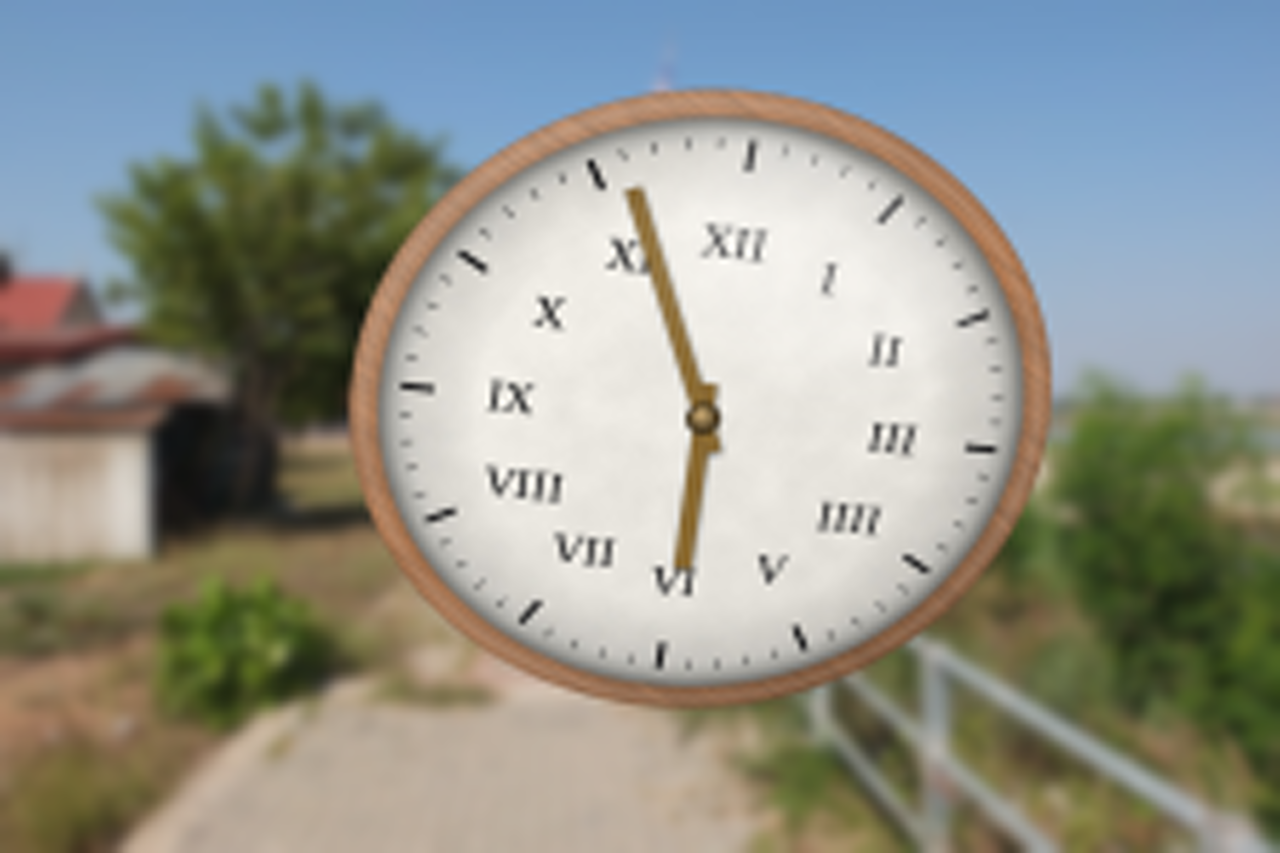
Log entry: h=5 m=56
